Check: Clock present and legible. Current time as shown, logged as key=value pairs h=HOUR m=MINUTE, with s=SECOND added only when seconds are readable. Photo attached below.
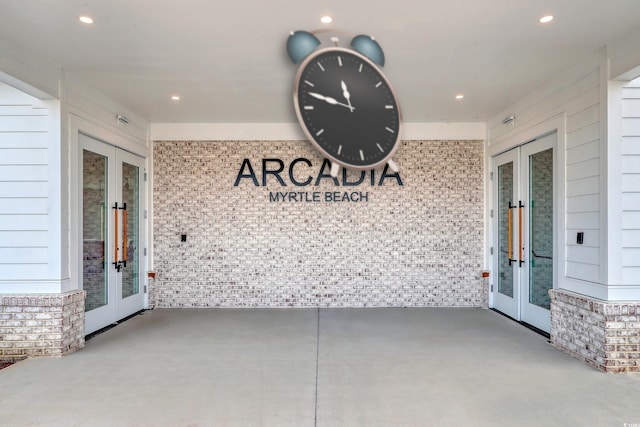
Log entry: h=11 m=48
